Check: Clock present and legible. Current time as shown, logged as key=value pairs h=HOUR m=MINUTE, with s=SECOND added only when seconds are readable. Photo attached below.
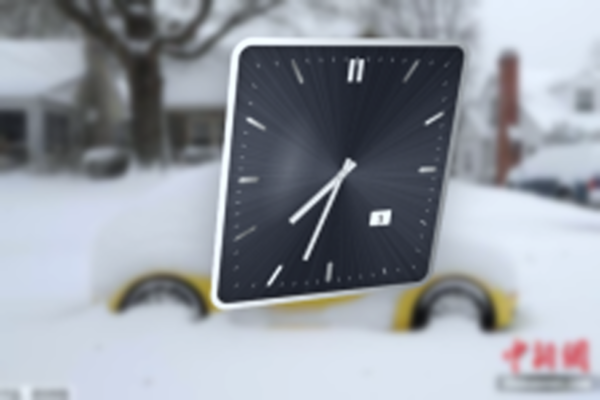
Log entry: h=7 m=33
